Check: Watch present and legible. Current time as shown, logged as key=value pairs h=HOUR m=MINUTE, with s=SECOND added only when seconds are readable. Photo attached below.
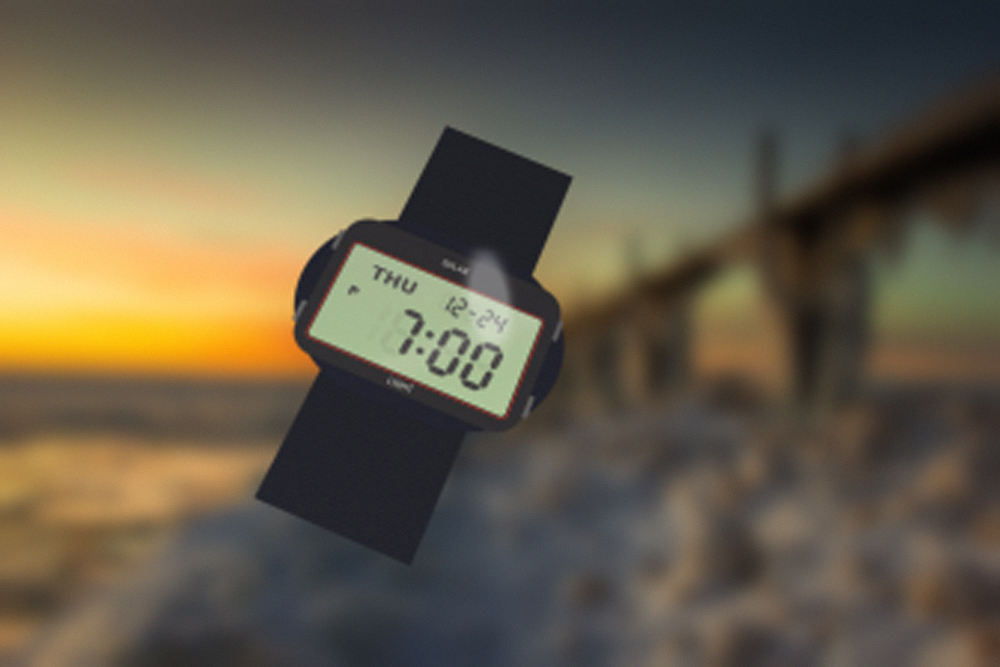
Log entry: h=7 m=0
